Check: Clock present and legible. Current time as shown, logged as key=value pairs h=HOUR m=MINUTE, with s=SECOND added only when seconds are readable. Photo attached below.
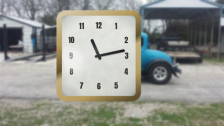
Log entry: h=11 m=13
